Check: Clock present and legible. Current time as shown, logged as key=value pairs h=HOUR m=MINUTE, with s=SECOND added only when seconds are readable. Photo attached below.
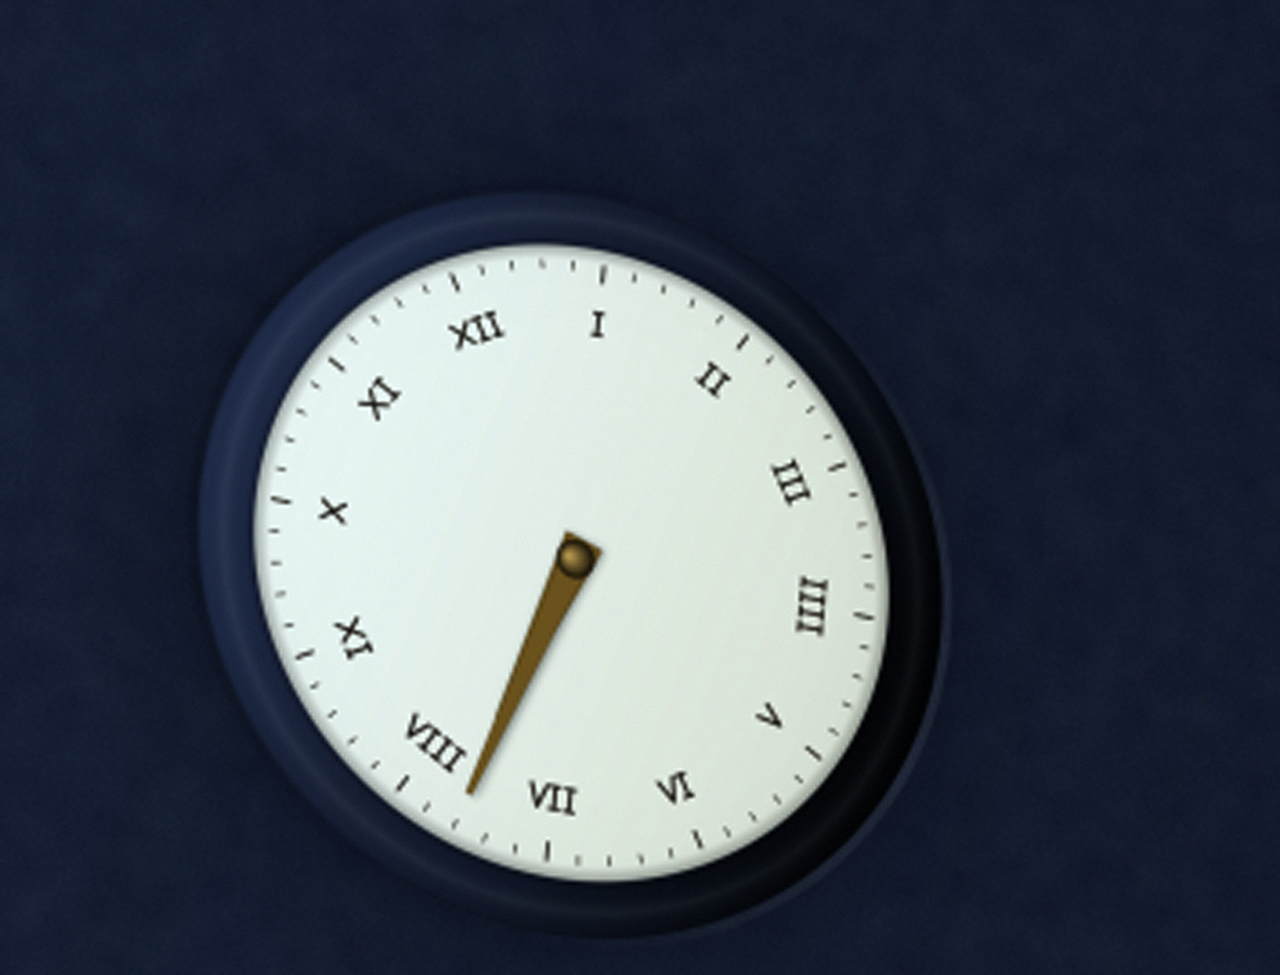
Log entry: h=7 m=38
